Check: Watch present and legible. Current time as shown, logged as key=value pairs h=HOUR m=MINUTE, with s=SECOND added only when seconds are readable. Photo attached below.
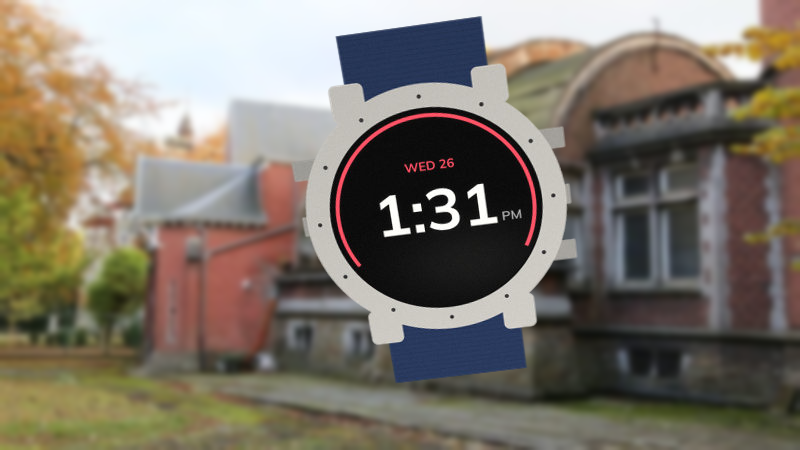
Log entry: h=1 m=31
